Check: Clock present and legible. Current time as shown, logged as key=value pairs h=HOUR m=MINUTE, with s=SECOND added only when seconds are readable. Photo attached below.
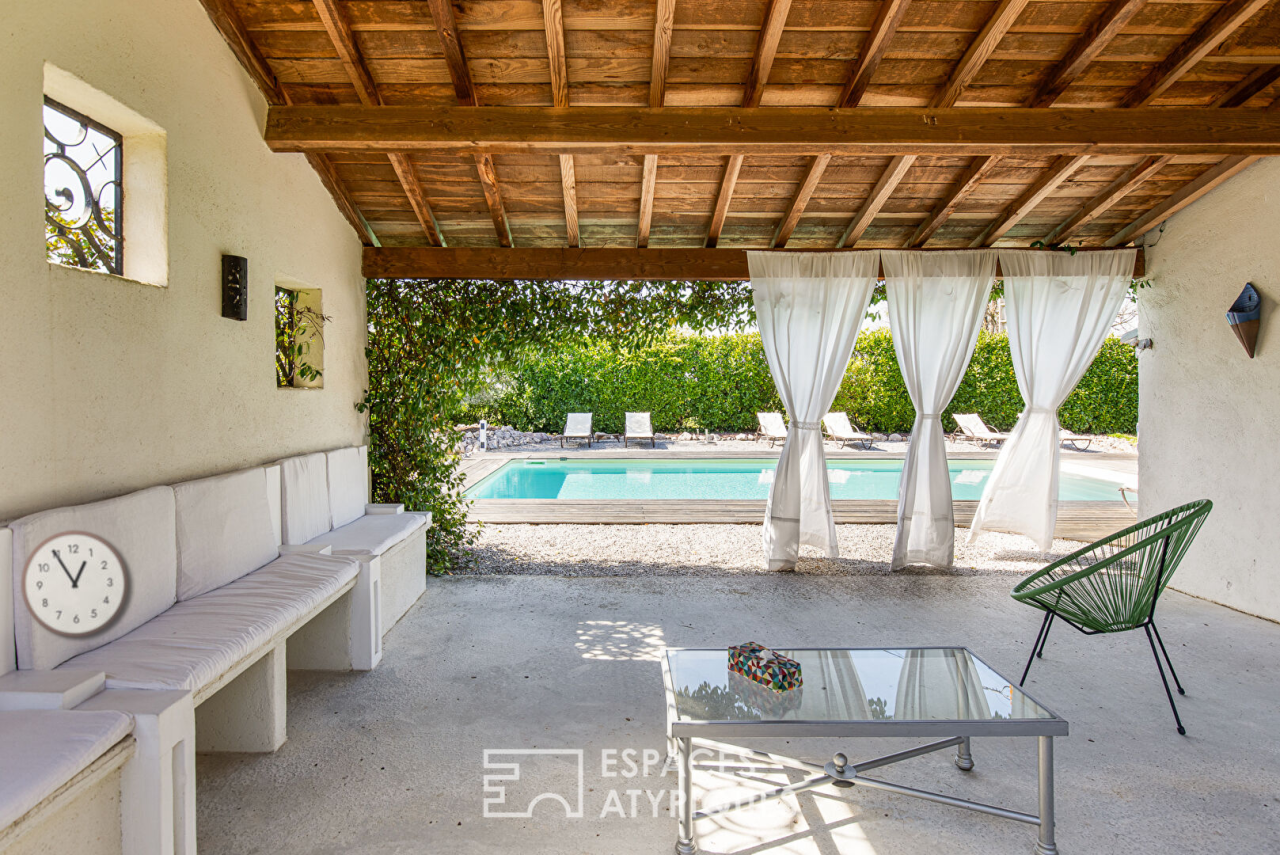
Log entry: h=12 m=55
